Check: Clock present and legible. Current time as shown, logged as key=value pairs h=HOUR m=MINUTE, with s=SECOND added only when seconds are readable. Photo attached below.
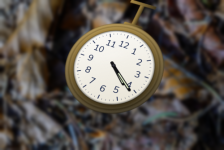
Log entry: h=4 m=21
